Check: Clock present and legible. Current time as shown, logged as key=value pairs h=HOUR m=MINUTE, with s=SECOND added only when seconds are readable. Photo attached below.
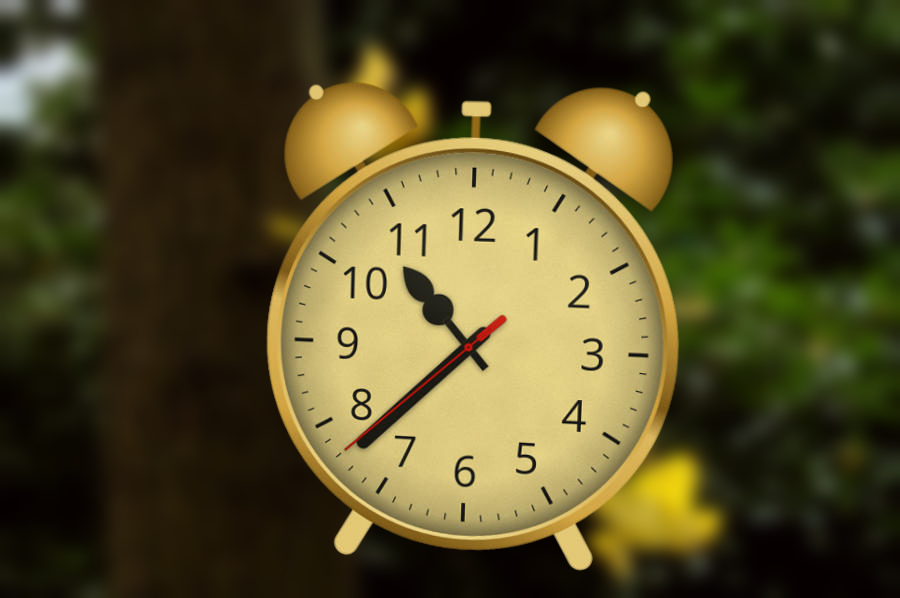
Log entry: h=10 m=37 s=38
